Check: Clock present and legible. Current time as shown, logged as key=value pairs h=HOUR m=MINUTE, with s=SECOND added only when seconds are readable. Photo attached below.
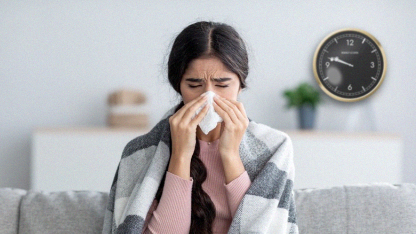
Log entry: h=9 m=48
